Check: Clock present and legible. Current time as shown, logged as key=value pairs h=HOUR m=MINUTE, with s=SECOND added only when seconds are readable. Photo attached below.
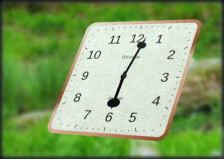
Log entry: h=6 m=2
